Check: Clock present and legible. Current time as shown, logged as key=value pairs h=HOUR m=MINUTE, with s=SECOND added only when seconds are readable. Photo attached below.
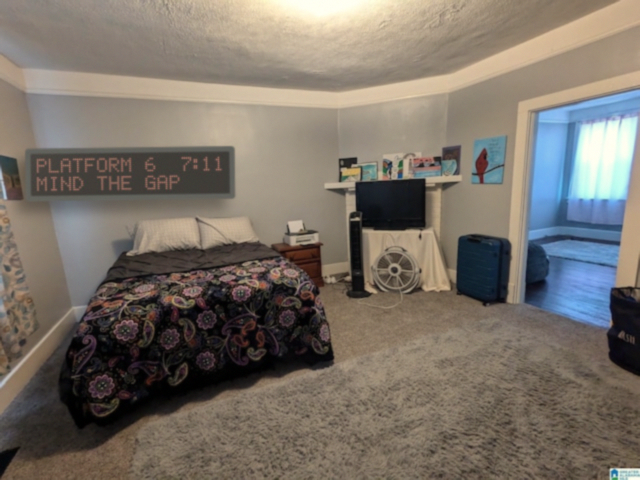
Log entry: h=7 m=11
